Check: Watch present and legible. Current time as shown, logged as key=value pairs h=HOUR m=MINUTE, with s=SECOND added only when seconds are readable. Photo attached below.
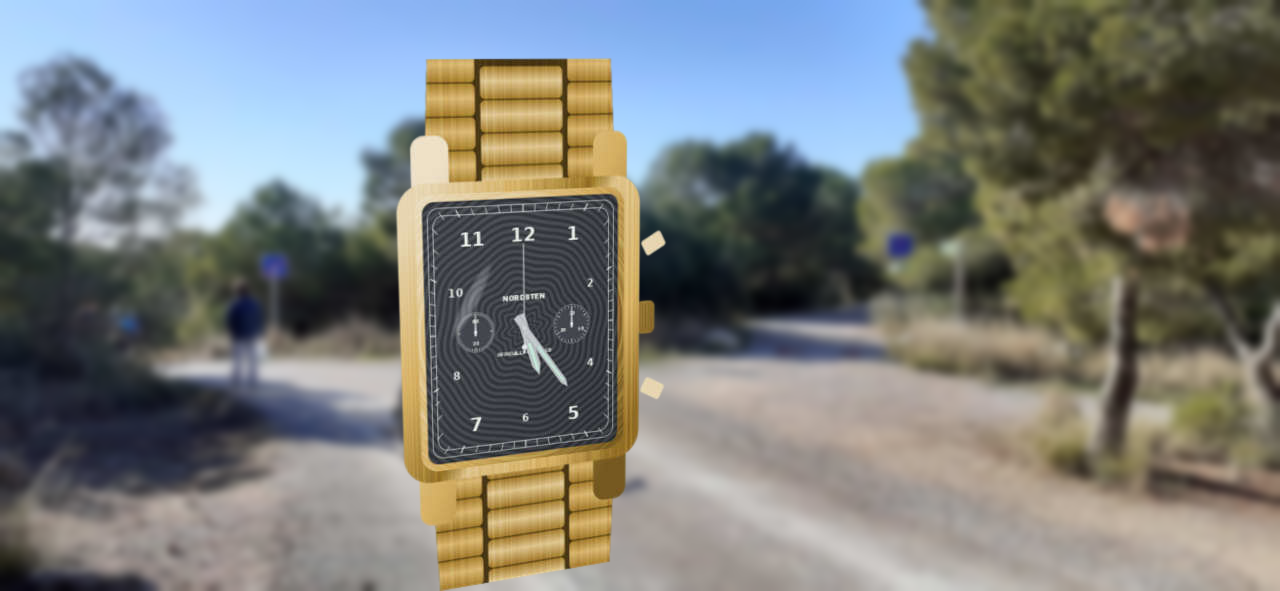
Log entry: h=5 m=24
